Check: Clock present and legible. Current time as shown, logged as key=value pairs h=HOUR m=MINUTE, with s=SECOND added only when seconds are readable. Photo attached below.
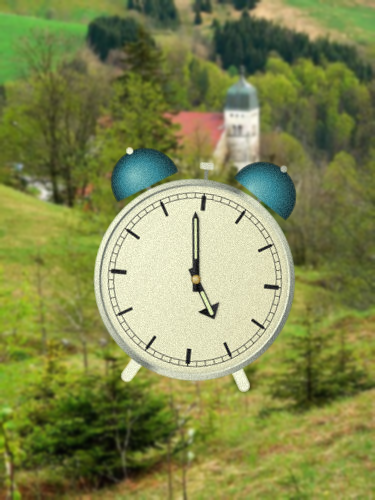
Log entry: h=4 m=59
